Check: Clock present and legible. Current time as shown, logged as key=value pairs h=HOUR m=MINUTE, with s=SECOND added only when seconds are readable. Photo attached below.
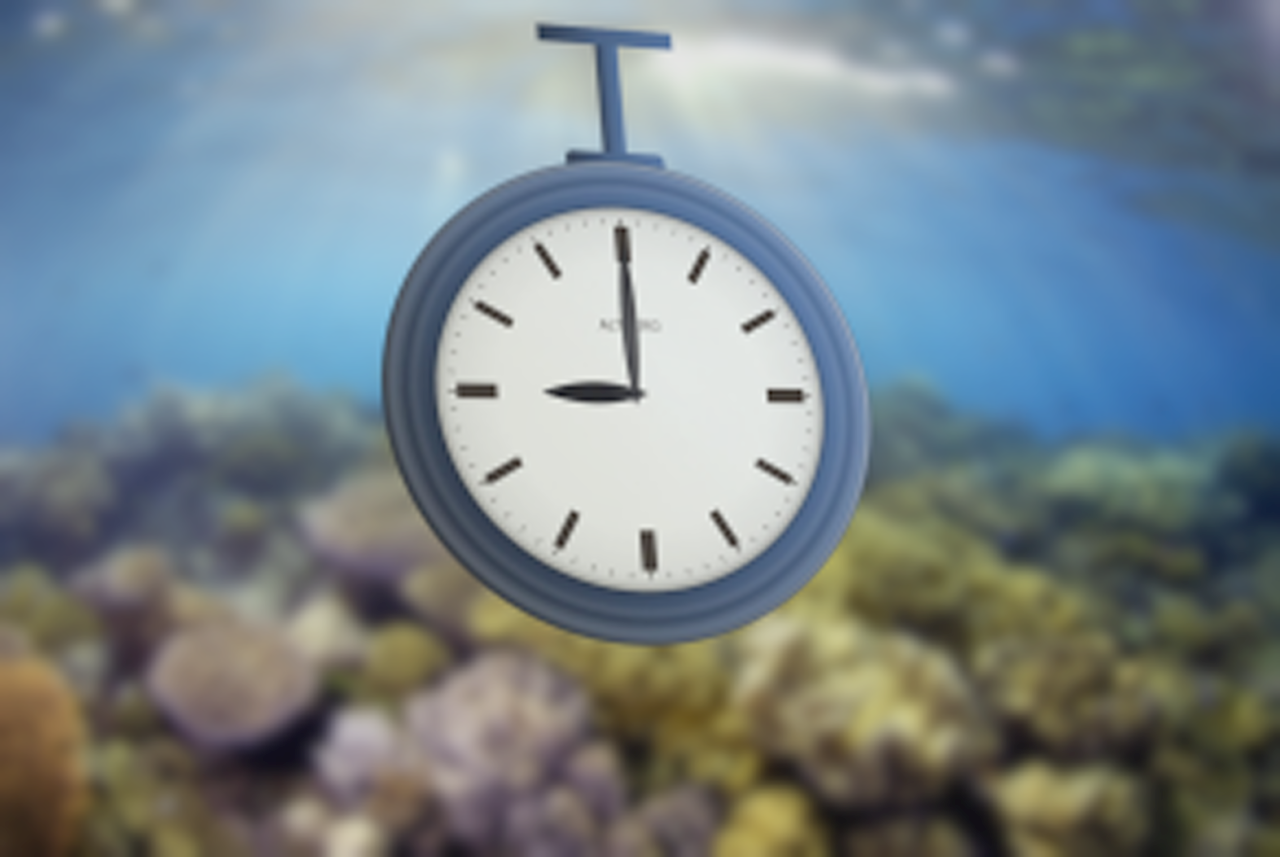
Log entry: h=9 m=0
